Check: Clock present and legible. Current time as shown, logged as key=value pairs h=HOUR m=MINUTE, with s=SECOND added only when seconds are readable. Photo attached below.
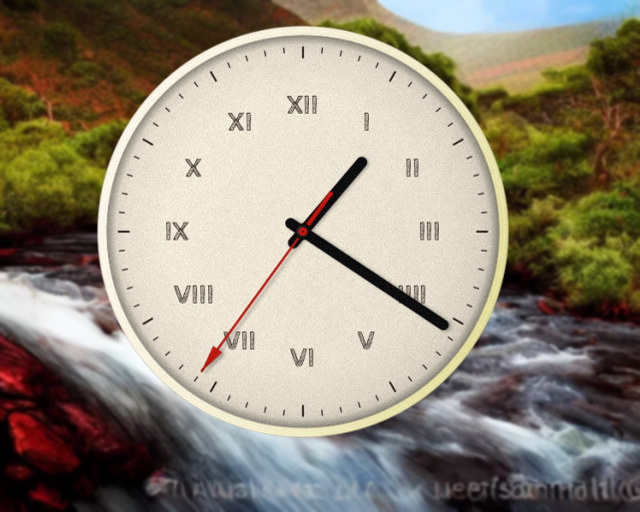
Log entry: h=1 m=20 s=36
